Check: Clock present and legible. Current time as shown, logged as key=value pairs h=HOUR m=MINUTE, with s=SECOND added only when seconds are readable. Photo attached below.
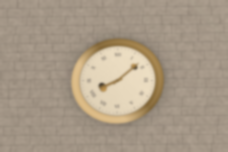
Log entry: h=8 m=8
